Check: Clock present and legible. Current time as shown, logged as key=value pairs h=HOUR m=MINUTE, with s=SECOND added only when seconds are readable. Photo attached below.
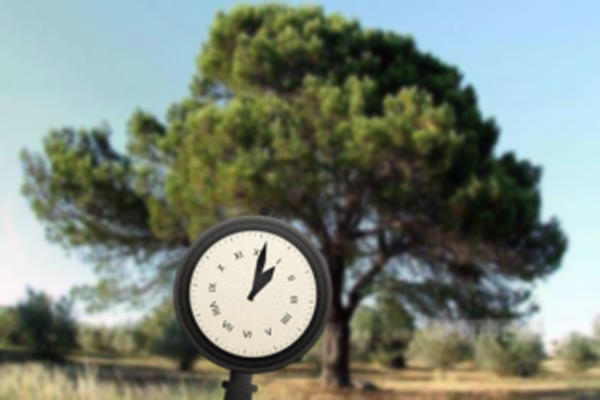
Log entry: h=1 m=1
